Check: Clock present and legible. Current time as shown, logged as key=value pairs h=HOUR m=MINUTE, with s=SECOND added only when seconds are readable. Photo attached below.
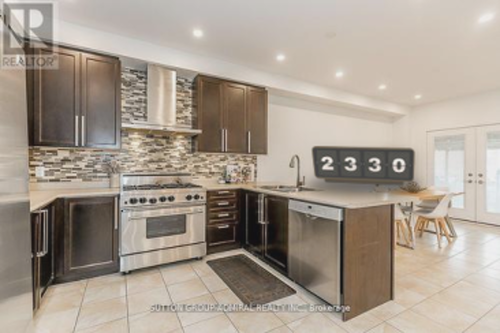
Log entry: h=23 m=30
